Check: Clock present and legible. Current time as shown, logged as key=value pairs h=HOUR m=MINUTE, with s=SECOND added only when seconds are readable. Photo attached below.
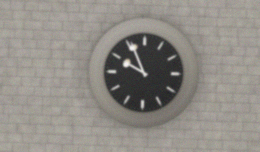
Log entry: h=9 m=56
